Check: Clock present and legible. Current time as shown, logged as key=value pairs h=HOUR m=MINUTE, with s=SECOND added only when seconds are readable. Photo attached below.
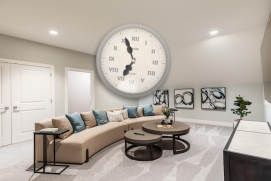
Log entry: h=6 m=56
